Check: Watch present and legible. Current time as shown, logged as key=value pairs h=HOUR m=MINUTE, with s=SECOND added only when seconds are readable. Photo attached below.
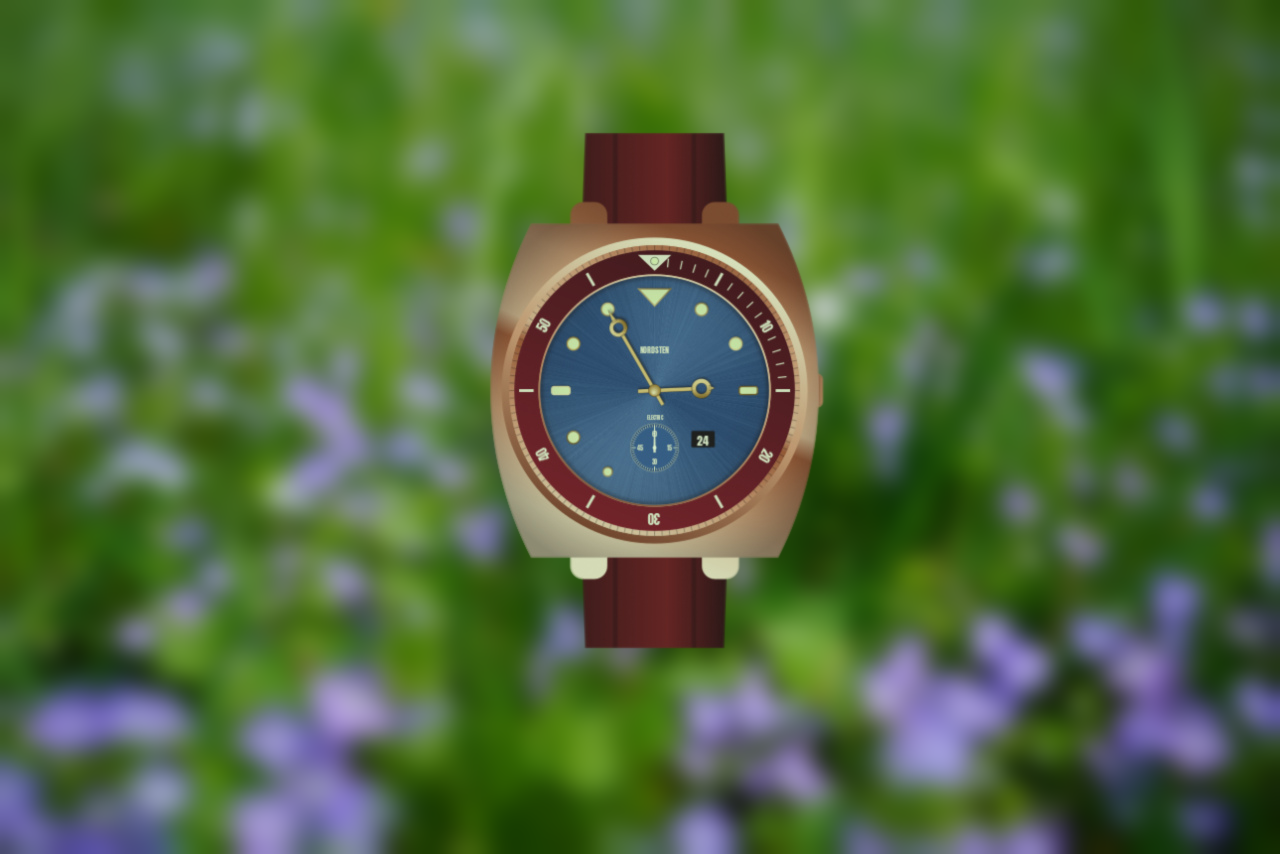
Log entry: h=2 m=55
